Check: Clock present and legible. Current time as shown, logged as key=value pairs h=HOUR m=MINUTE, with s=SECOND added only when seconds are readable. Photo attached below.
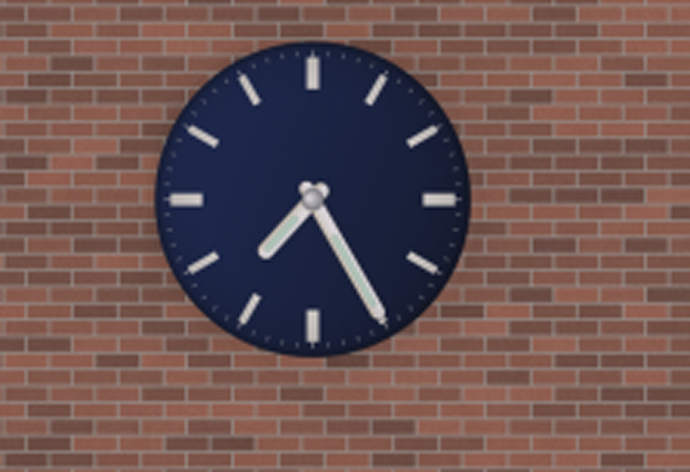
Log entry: h=7 m=25
